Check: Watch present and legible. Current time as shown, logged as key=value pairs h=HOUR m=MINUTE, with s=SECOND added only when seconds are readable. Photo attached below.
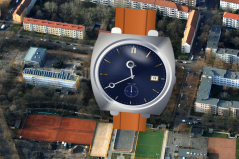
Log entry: h=11 m=40
